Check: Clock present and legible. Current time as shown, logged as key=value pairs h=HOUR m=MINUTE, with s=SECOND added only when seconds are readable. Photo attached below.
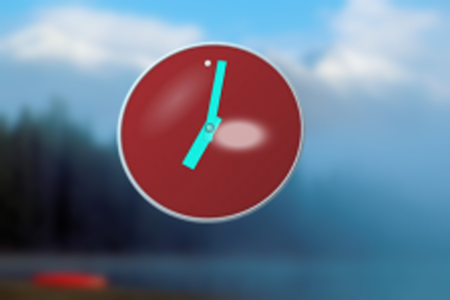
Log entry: h=7 m=2
